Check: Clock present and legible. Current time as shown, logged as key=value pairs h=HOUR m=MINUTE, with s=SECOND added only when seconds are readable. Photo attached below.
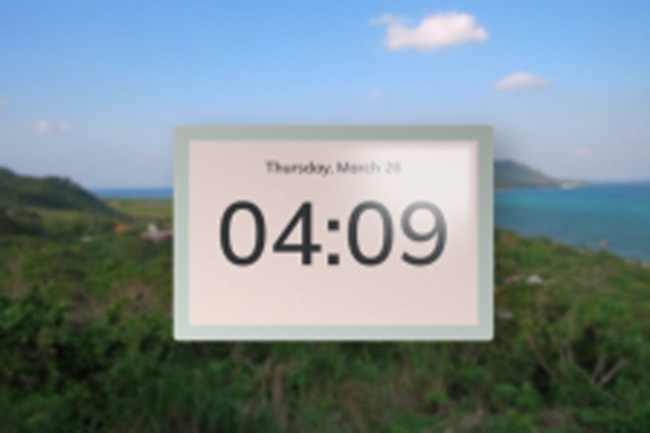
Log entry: h=4 m=9
